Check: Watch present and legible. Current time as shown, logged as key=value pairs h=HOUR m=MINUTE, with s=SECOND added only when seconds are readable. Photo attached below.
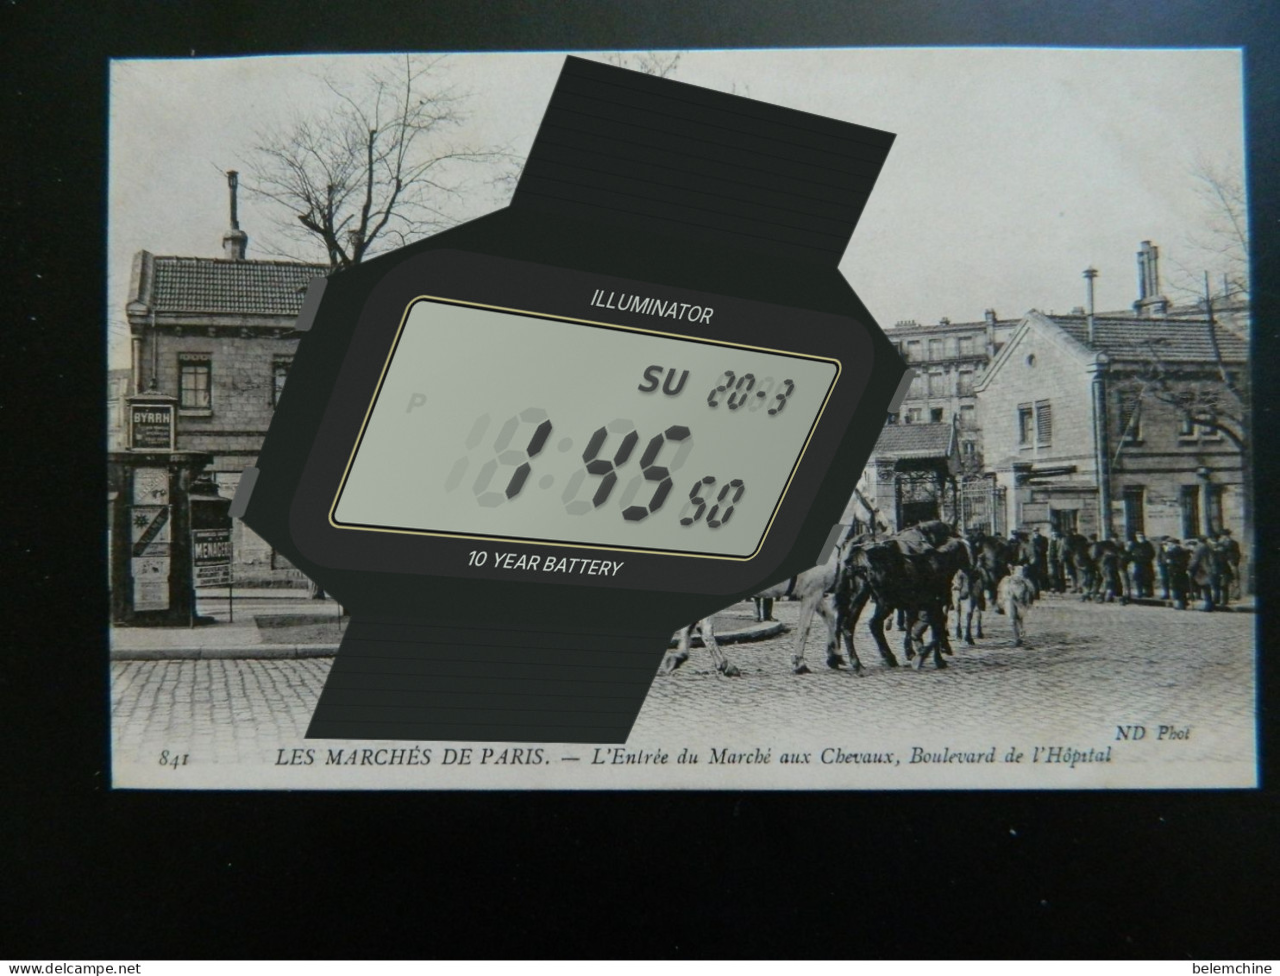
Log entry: h=1 m=45 s=50
